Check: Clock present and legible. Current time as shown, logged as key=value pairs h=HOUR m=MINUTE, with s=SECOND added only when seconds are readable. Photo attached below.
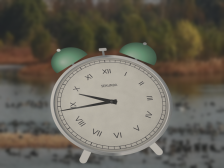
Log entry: h=9 m=44
